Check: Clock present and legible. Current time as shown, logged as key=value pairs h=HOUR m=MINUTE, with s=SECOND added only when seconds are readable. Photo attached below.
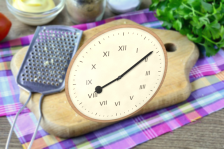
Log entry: h=8 m=9
